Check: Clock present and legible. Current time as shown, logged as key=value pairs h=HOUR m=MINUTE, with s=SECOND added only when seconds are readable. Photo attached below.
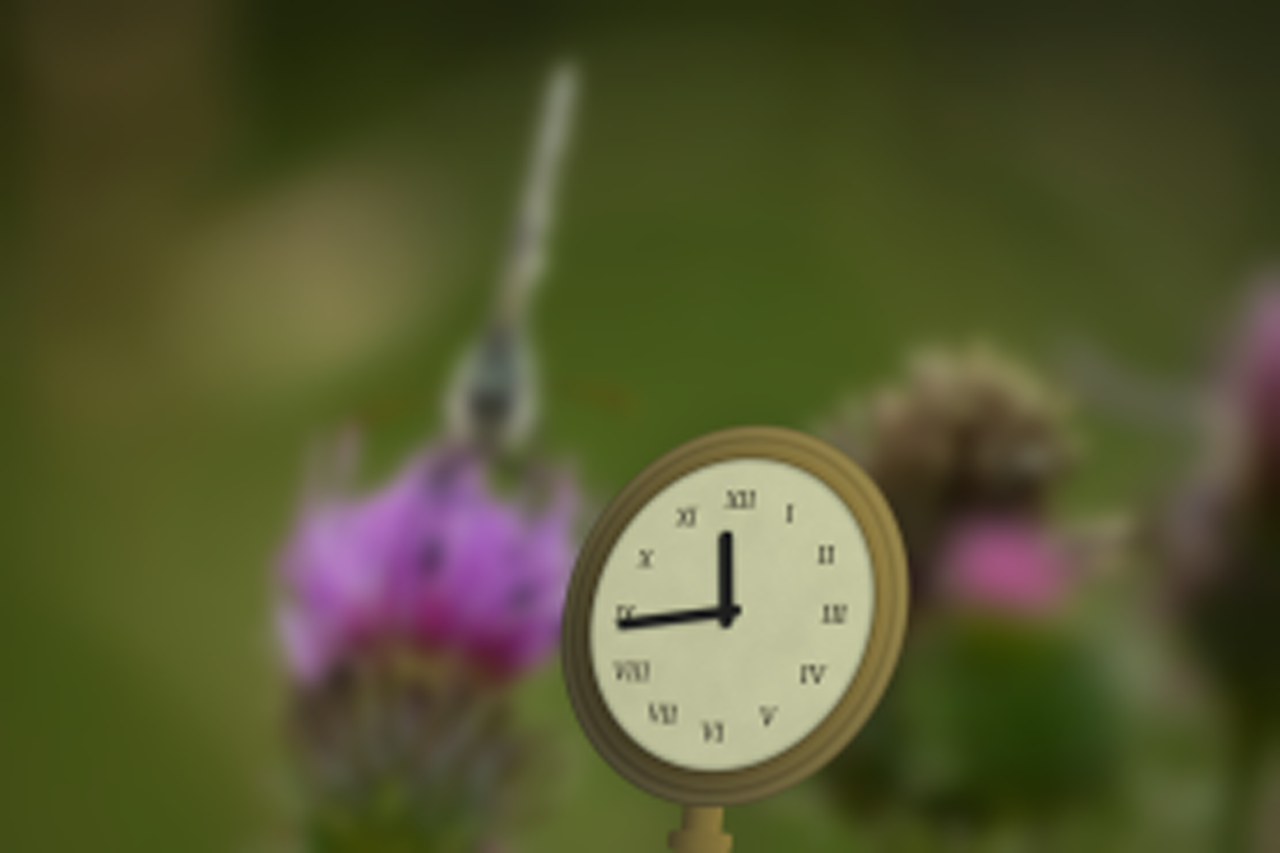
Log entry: h=11 m=44
